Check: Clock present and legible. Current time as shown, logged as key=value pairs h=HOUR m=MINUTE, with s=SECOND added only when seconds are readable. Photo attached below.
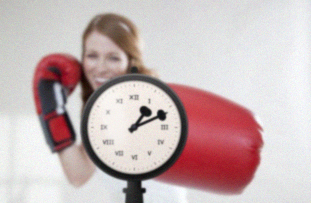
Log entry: h=1 m=11
